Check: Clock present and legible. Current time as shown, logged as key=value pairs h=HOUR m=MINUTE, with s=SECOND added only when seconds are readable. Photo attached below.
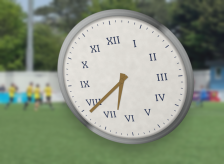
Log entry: h=6 m=39
